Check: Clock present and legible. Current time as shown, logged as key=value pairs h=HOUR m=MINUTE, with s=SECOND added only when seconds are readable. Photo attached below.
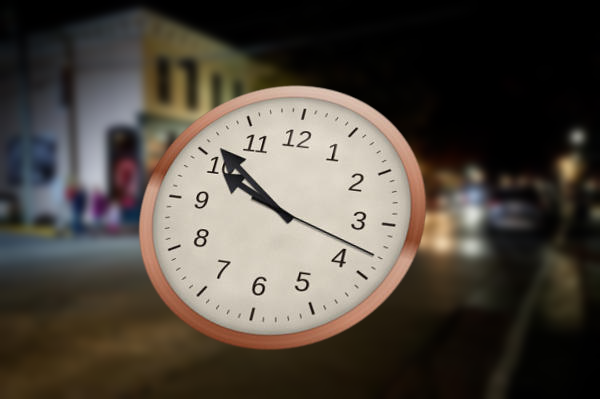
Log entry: h=9 m=51 s=18
